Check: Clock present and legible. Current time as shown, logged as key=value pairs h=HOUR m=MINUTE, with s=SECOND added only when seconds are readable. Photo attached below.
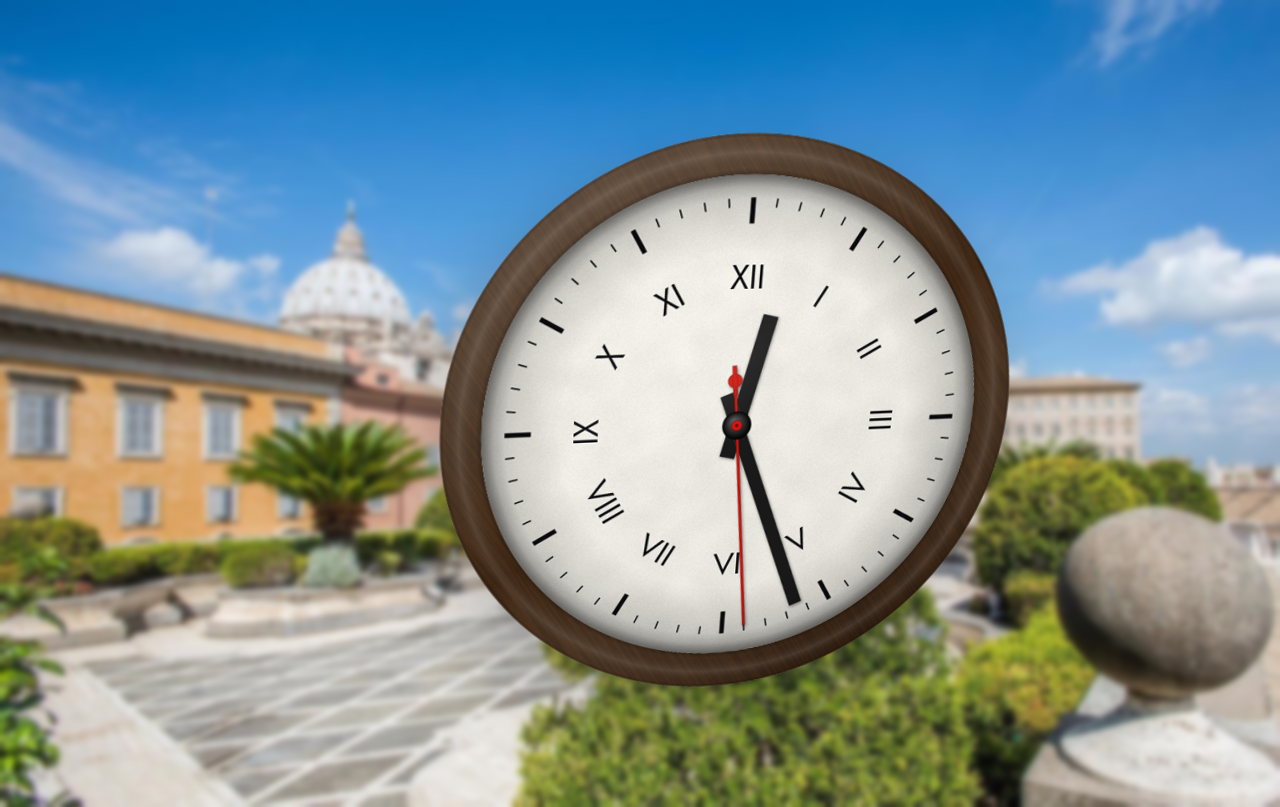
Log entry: h=12 m=26 s=29
